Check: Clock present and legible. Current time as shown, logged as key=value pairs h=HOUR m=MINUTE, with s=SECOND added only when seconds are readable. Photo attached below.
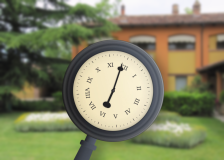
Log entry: h=5 m=59
